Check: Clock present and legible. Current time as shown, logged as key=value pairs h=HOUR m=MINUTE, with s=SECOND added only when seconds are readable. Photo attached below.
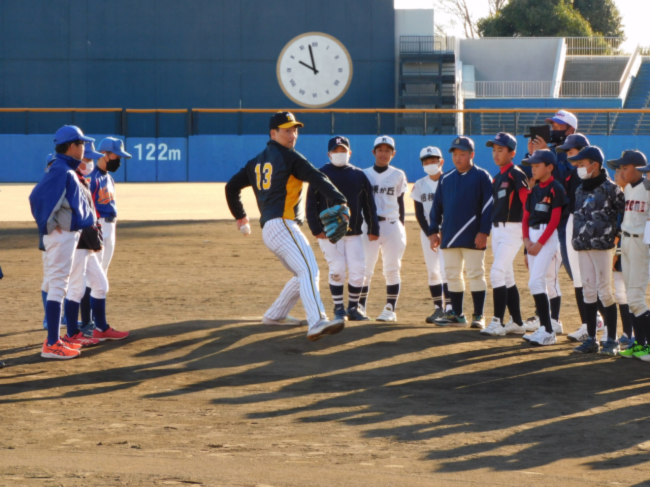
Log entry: h=9 m=58
